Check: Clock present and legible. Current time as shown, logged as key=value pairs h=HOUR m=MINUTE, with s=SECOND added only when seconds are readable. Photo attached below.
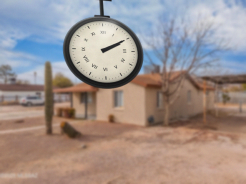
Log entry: h=2 m=10
